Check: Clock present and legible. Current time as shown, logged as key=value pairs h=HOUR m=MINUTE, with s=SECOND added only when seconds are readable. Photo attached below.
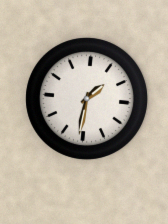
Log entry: h=1 m=31
